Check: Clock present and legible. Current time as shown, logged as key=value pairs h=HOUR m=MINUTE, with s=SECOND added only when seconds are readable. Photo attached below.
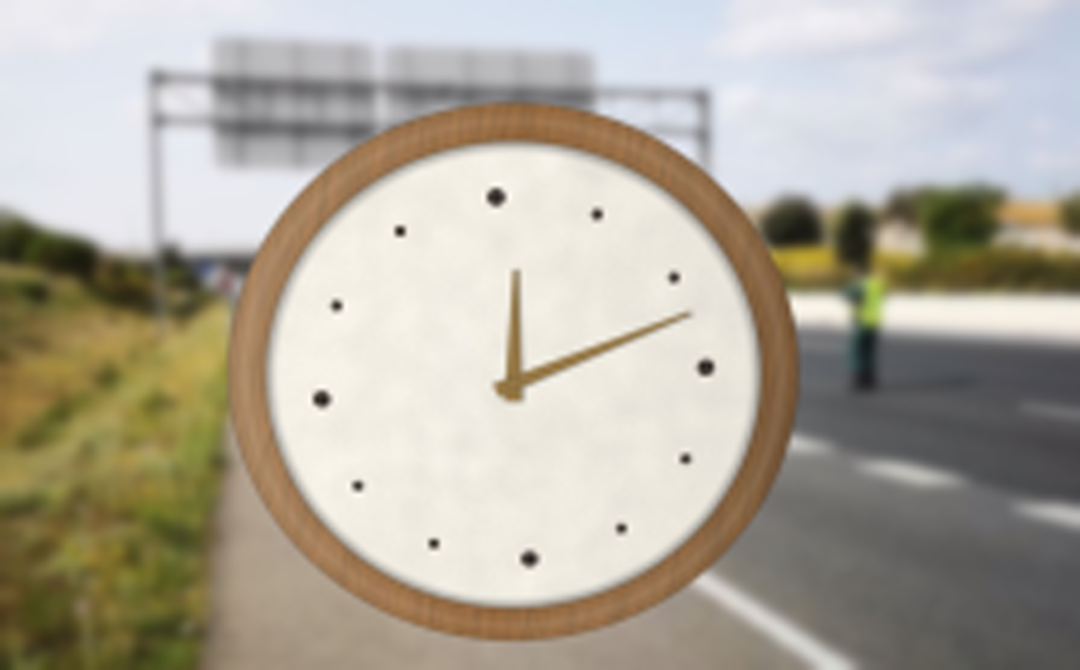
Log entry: h=12 m=12
